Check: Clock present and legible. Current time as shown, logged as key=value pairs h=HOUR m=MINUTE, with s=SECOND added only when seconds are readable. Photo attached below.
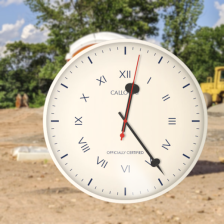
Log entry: h=12 m=24 s=2
